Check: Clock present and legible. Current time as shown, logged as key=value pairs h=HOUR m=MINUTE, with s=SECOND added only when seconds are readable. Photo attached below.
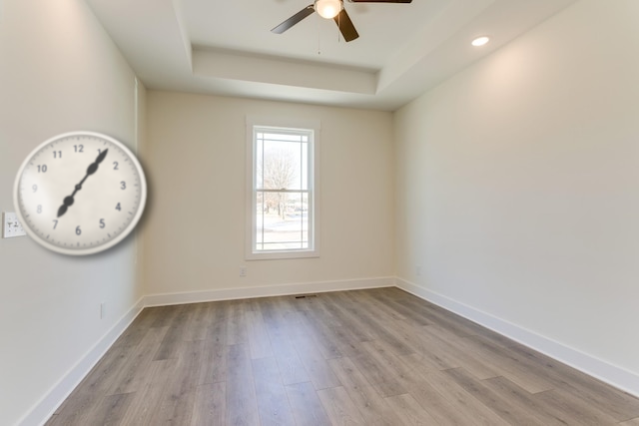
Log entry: h=7 m=6
